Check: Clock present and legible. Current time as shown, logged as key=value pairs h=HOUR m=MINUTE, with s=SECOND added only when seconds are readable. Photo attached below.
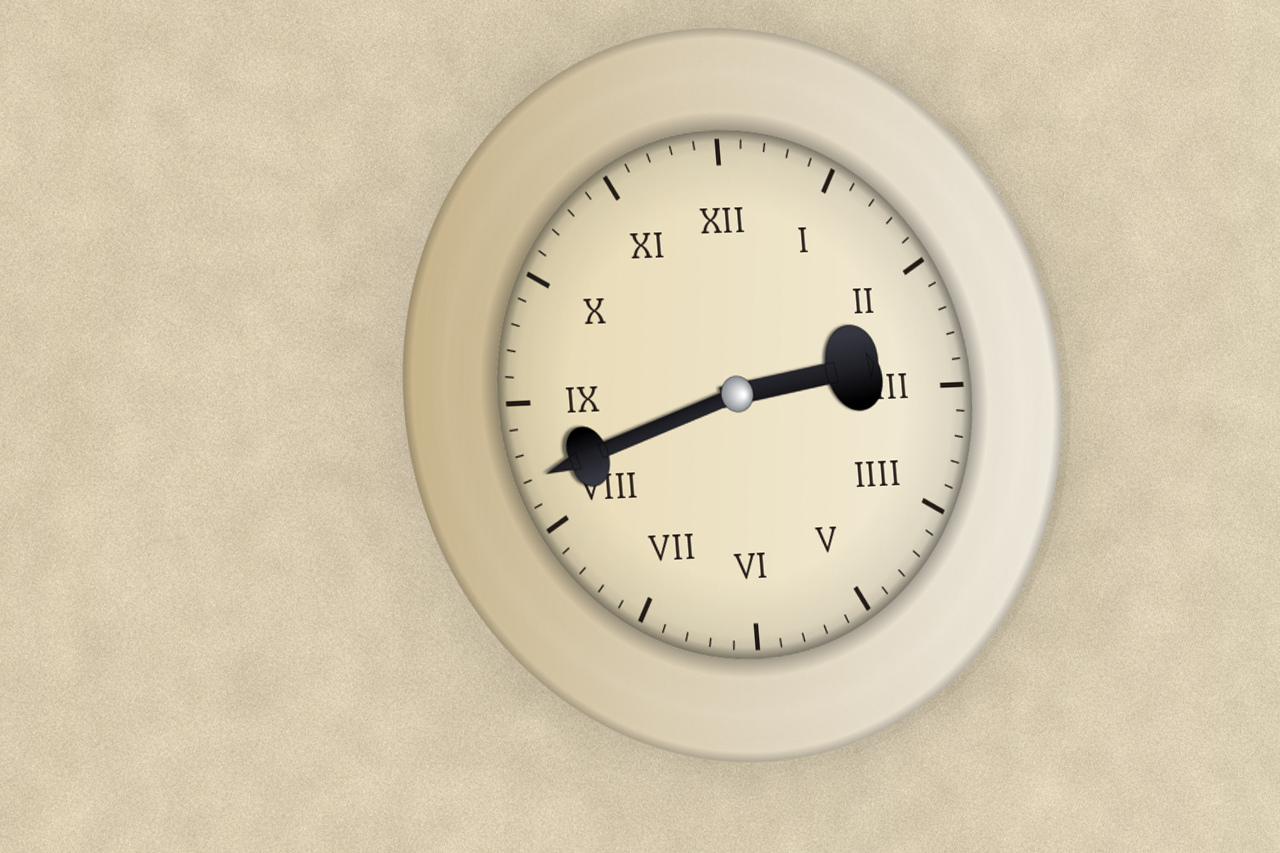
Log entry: h=2 m=42
